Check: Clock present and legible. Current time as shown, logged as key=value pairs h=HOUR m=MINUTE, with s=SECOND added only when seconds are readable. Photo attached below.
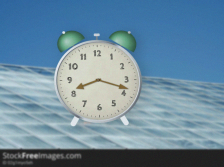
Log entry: h=8 m=18
